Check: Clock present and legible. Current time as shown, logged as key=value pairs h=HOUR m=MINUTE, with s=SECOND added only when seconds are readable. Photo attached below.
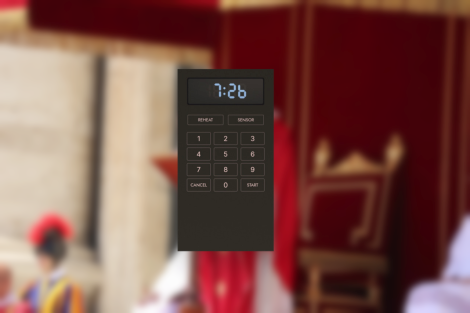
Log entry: h=7 m=26
